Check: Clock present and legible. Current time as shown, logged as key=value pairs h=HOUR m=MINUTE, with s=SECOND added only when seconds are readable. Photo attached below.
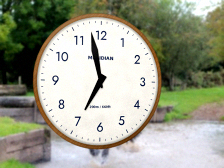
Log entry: h=6 m=58
